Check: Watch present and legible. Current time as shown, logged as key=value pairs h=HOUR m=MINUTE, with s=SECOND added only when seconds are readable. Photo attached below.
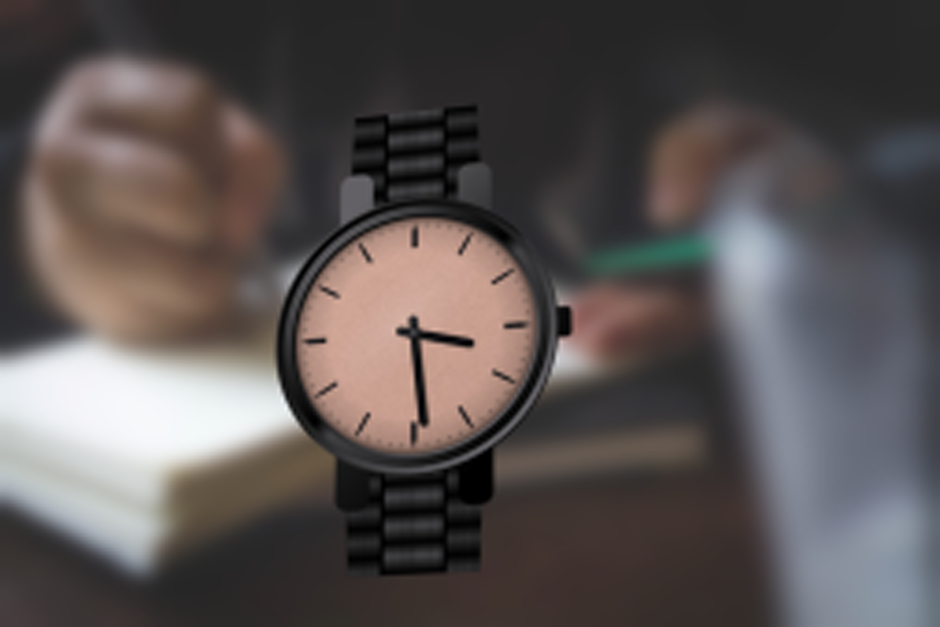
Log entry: h=3 m=29
